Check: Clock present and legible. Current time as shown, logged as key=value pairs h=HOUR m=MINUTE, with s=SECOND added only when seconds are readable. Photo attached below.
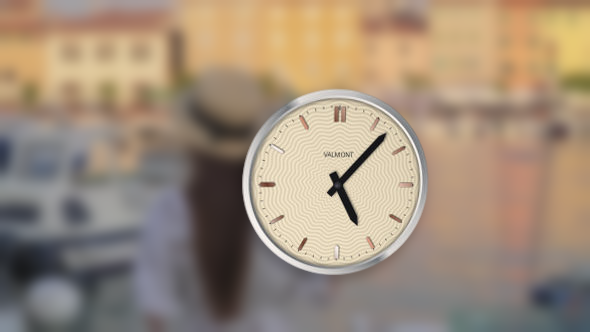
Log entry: h=5 m=7
